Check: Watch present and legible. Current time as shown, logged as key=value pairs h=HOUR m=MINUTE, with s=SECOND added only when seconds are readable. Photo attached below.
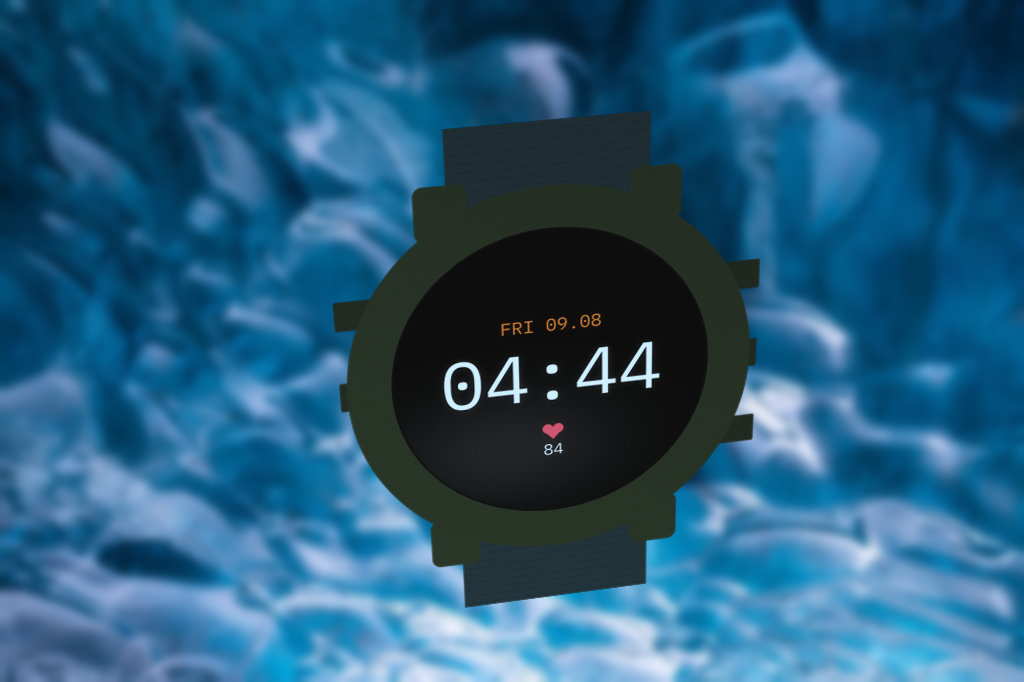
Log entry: h=4 m=44
